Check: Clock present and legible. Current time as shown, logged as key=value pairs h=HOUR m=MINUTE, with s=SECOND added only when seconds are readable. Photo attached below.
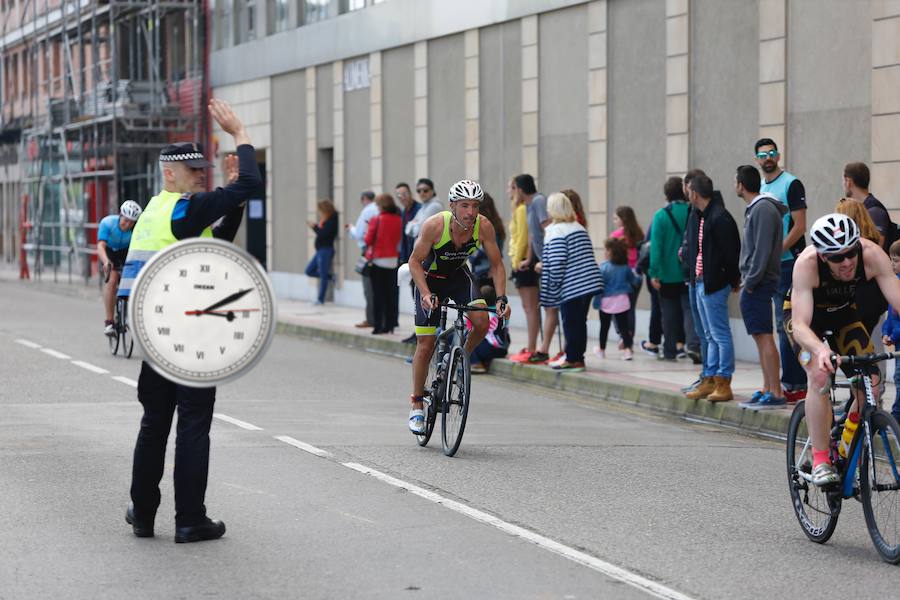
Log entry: h=3 m=10 s=14
